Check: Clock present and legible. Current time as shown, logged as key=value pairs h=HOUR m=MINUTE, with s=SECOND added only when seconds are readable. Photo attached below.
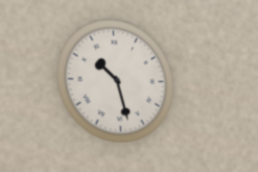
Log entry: h=10 m=28
